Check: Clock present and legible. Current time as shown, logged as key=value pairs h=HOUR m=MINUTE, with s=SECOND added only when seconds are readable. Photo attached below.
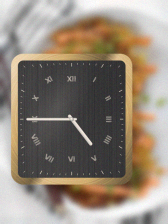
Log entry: h=4 m=45
